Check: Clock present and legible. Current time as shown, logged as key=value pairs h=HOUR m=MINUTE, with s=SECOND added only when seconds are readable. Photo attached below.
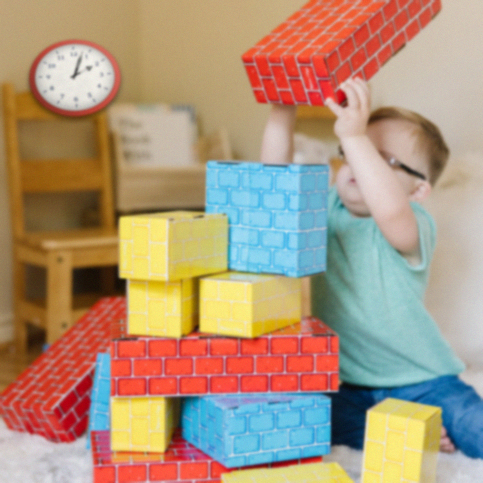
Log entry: h=2 m=3
